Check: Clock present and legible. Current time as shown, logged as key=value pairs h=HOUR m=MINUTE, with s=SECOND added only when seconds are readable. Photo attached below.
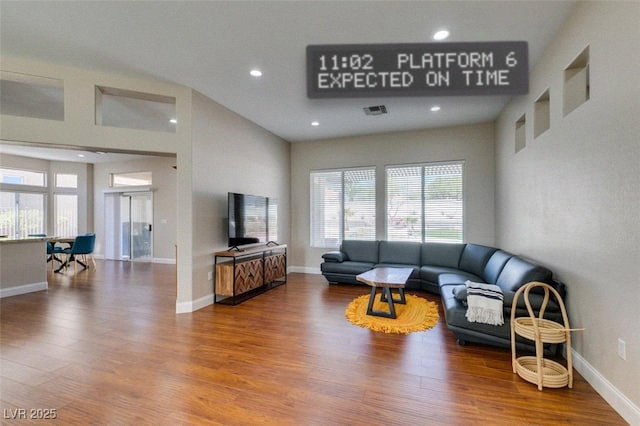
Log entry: h=11 m=2
